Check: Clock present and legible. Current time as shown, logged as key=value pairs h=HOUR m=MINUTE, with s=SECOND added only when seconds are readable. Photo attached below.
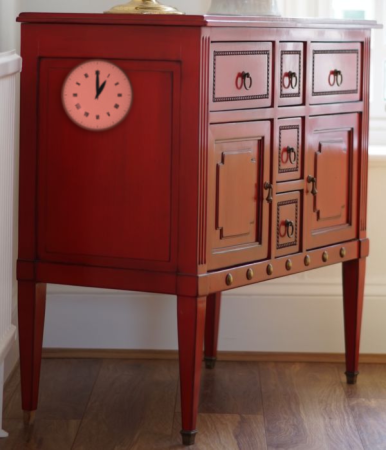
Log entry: h=1 m=0
